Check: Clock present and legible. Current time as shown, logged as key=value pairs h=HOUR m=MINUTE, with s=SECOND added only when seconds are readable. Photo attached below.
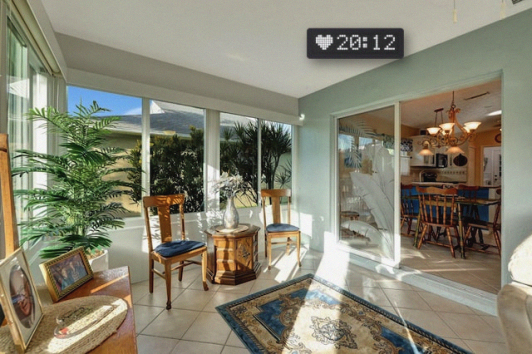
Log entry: h=20 m=12
